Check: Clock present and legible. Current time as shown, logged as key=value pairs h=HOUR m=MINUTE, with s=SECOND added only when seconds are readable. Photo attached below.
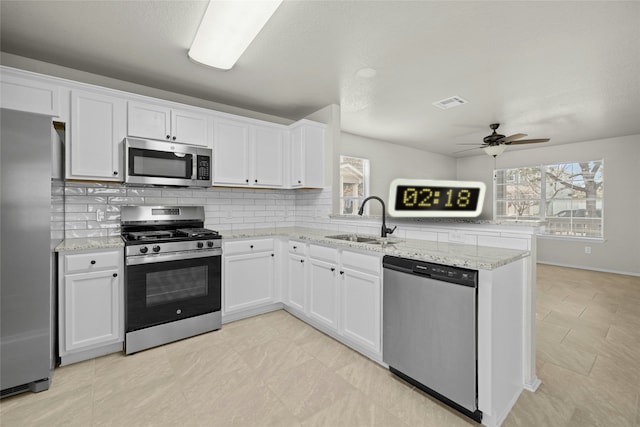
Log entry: h=2 m=18
